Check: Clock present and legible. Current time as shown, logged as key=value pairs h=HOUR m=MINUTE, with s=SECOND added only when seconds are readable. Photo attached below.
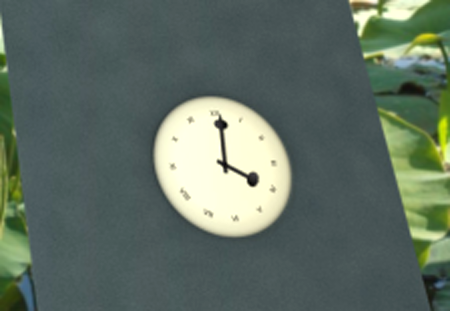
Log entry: h=4 m=1
